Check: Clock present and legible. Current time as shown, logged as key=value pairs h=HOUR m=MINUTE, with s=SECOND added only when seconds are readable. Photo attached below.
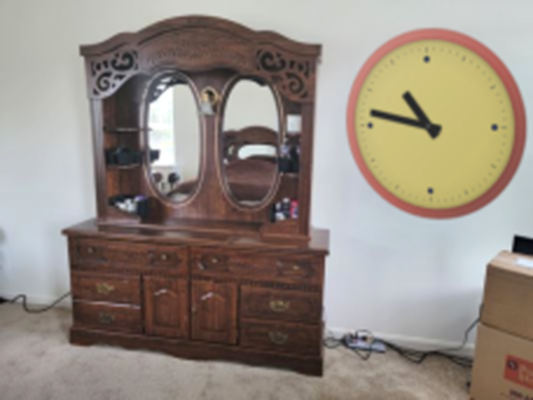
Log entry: h=10 m=47
